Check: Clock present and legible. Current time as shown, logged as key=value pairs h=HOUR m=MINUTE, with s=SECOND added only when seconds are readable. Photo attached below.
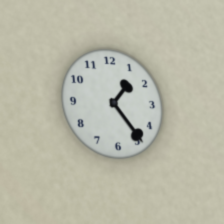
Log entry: h=1 m=24
